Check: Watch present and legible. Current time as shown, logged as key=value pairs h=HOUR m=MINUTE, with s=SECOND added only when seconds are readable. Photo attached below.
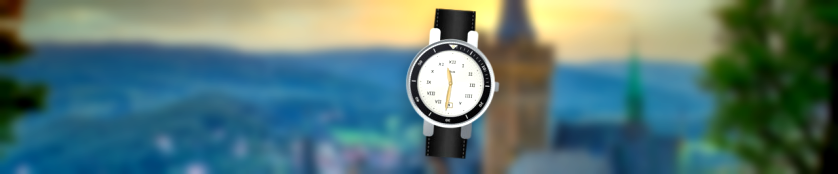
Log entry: h=11 m=31
